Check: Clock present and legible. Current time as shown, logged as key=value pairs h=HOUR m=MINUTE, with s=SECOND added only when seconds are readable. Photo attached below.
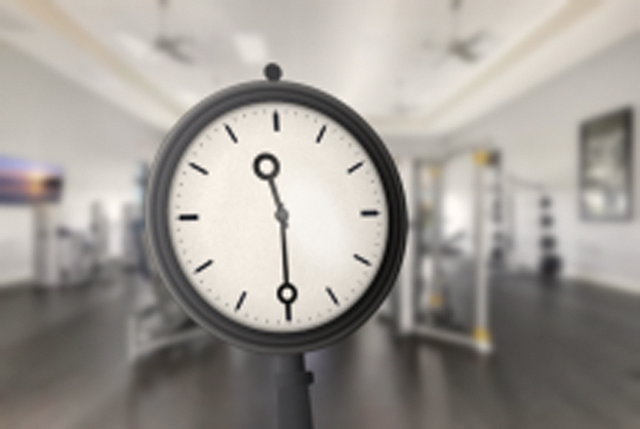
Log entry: h=11 m=30
